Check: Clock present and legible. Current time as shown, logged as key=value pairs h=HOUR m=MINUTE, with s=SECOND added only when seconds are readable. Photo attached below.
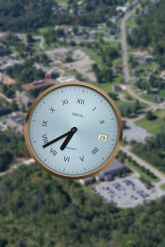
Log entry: h=6 m=38
